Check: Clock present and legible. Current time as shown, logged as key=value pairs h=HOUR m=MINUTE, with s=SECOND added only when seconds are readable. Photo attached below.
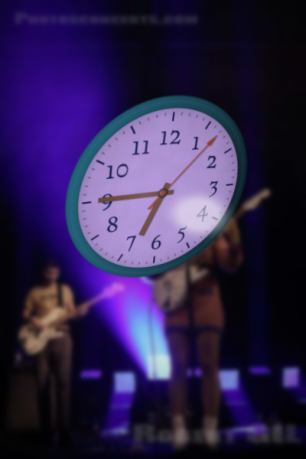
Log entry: h=6 m=45 s=7
